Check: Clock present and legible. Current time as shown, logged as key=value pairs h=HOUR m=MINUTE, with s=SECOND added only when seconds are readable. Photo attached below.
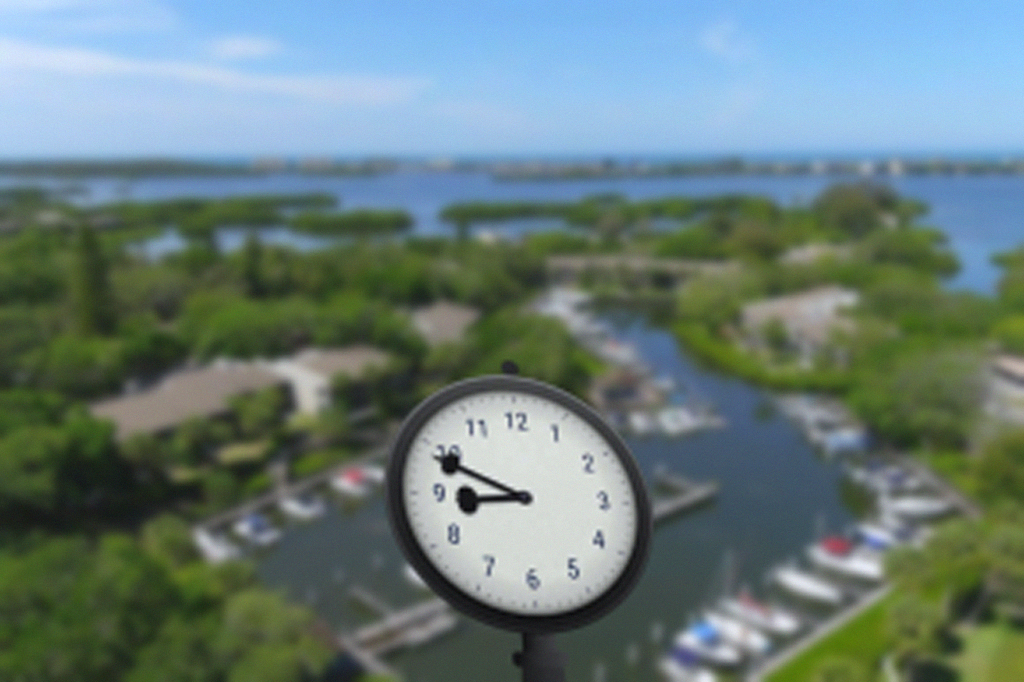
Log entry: h=8 m=49
